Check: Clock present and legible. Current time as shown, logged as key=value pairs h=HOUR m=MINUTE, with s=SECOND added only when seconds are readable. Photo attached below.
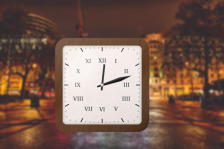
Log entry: h=12 m=12
